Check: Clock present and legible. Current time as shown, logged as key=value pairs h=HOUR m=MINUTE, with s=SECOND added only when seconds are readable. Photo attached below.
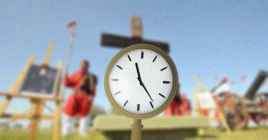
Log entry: h=11 m=24
